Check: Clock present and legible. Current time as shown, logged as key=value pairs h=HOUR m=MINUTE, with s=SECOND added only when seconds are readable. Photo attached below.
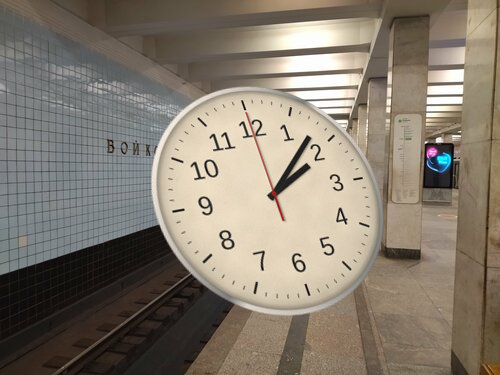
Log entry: h=2 m=8 s=0
